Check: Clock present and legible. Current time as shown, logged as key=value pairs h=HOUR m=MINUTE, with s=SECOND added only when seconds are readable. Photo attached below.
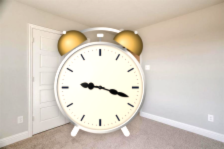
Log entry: h=9 m=18
